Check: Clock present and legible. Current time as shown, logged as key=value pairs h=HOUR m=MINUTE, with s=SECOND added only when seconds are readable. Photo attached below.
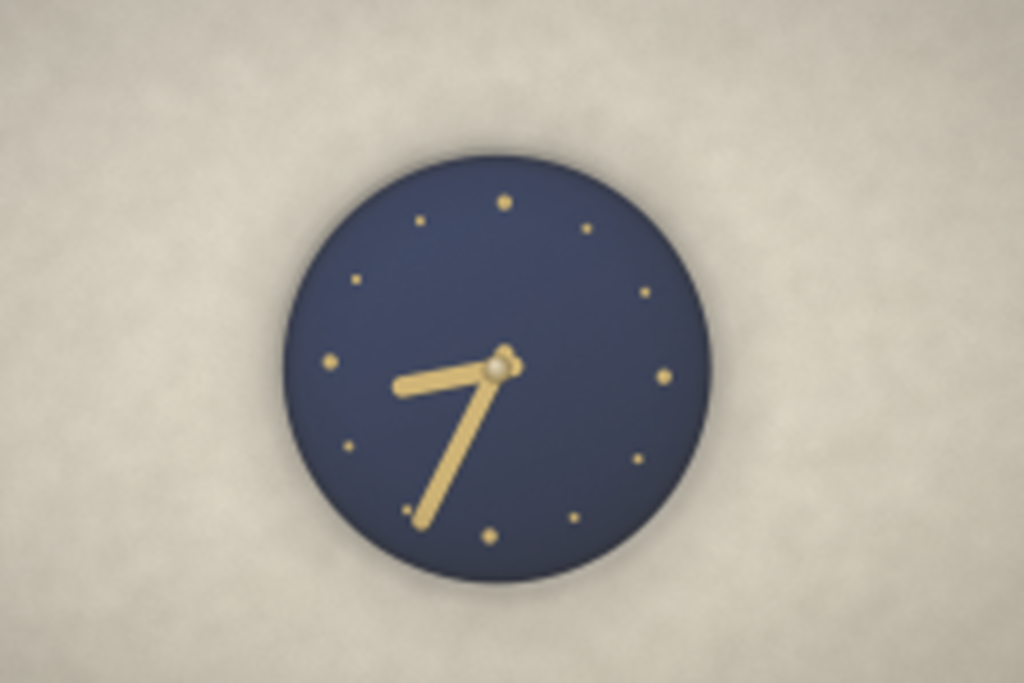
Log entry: h=8 m=34
